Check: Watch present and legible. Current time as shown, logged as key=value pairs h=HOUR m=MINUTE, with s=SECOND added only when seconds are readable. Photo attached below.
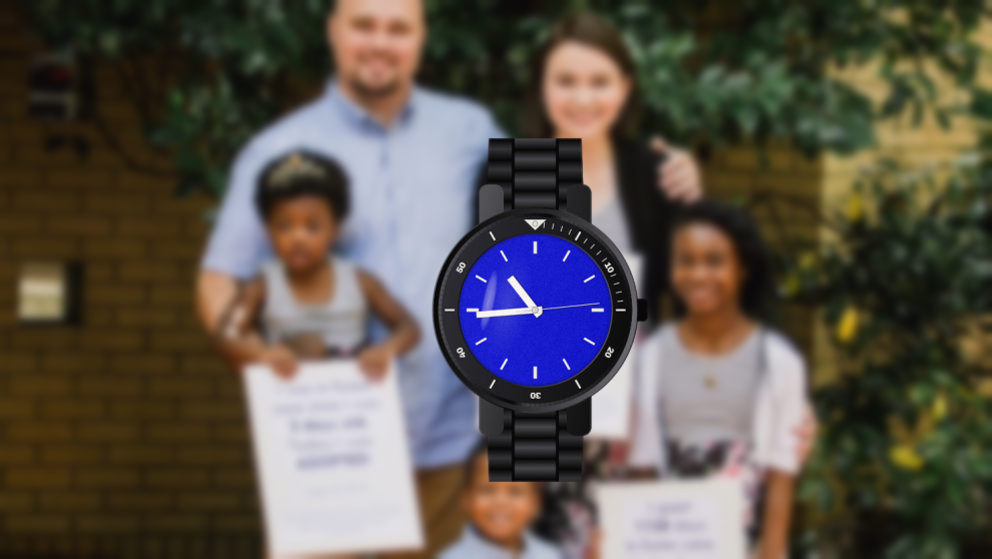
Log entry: h=10 m=44 s=14
